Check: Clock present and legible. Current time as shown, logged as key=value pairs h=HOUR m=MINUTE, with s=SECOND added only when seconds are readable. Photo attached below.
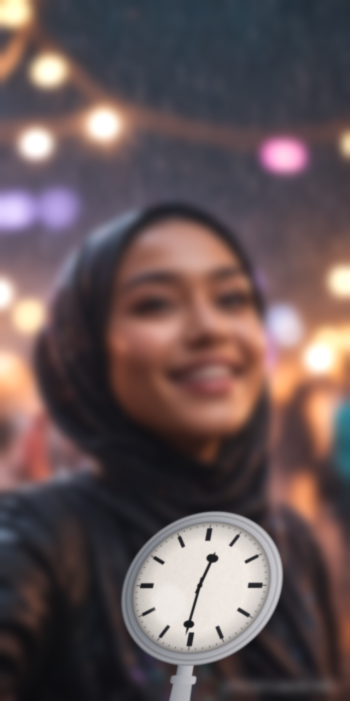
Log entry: h=12 m=31
